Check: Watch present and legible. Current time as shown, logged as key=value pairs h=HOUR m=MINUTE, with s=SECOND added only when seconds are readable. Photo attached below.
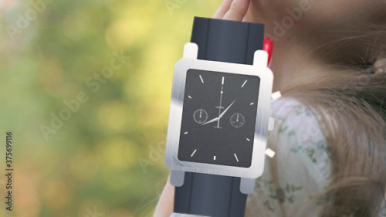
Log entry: h=8 m=6
